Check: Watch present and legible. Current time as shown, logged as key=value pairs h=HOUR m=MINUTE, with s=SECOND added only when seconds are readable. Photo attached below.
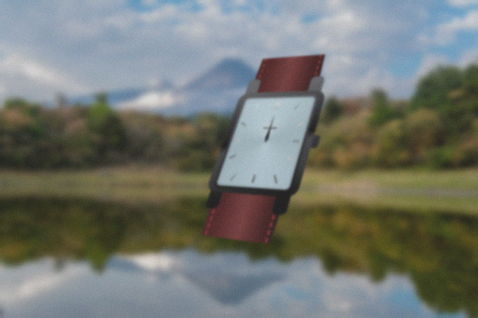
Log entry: h=12 m=0
